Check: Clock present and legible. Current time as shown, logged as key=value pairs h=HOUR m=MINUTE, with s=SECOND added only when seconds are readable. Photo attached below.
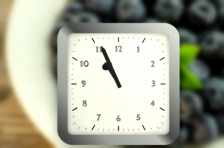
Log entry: h=10 m=56
